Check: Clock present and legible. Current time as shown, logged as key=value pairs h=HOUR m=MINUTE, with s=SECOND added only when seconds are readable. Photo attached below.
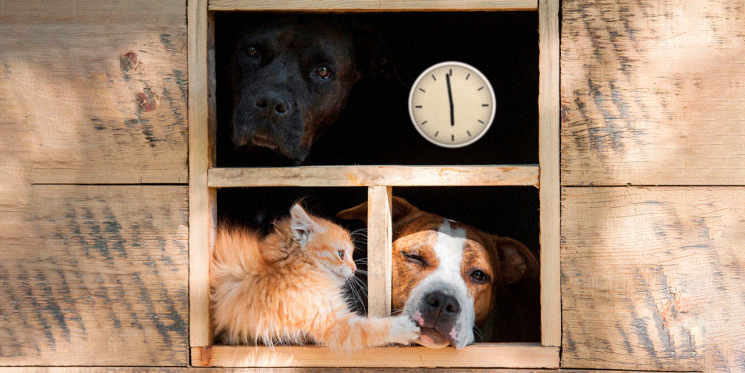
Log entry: h=5 m=59
